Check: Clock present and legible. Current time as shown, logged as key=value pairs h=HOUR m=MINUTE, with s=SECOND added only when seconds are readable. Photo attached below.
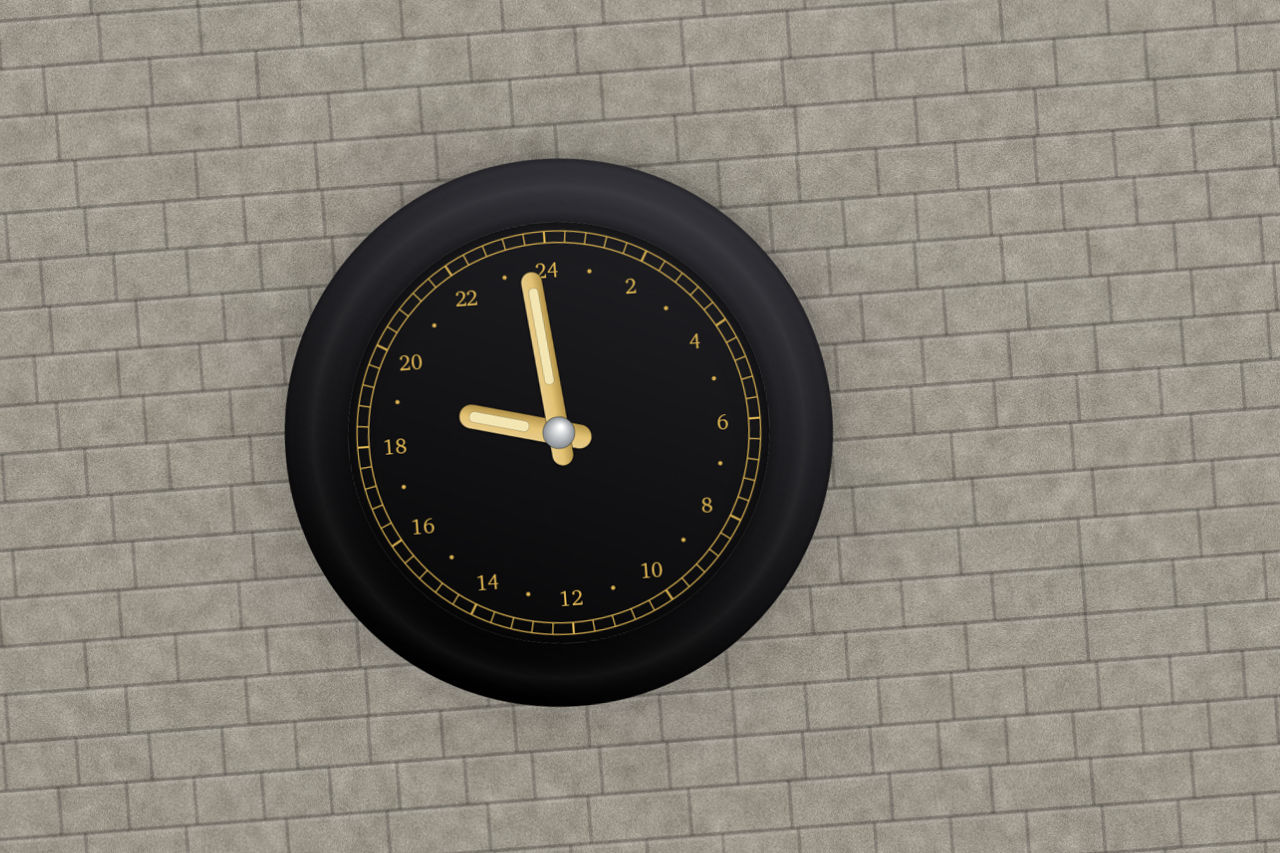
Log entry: h=18 m=59
